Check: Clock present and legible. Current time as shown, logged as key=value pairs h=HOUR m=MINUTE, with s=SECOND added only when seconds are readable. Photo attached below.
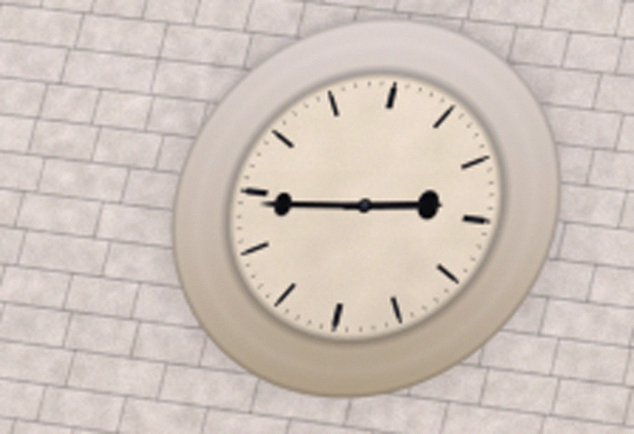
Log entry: h=2 m=44
